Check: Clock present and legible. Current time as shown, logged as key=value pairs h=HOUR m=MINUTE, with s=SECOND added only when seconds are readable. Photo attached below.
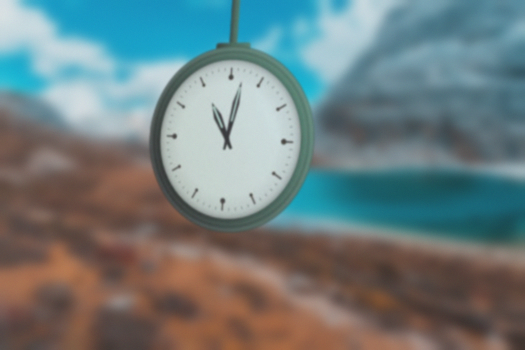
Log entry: h=11 m=2
